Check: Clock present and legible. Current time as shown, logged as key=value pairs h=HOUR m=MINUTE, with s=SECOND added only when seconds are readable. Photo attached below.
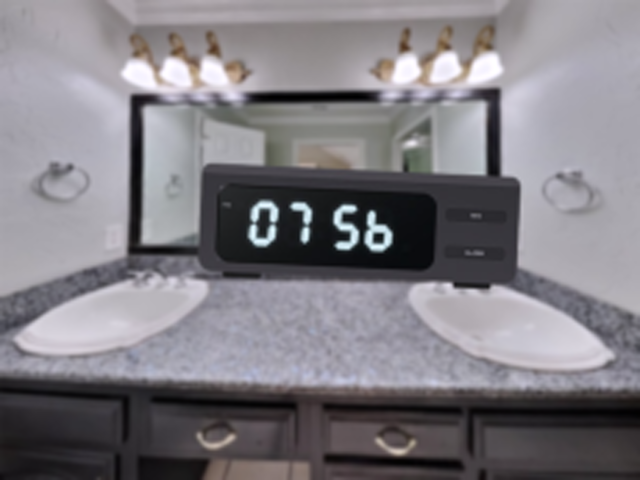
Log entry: h=7 m=56
